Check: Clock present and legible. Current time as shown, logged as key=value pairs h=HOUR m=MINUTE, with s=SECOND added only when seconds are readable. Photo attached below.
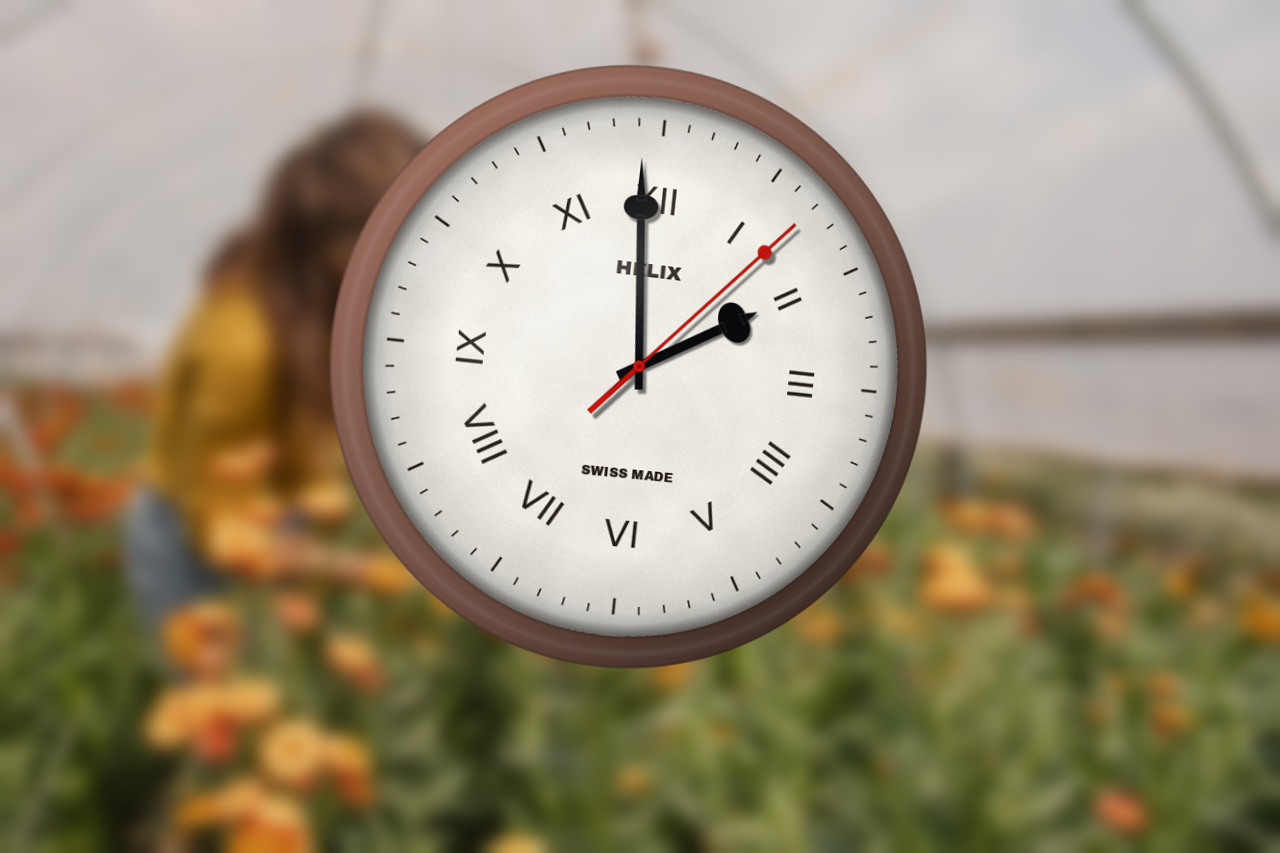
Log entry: h=1 m=59 s=7
